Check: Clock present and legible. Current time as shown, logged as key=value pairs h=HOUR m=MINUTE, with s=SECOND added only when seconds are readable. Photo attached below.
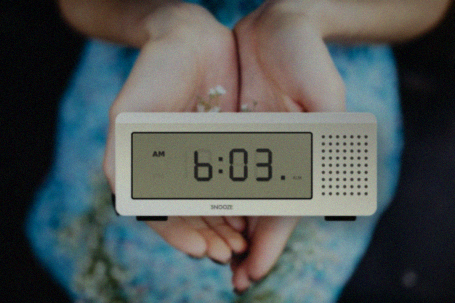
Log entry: h=6 m=3
